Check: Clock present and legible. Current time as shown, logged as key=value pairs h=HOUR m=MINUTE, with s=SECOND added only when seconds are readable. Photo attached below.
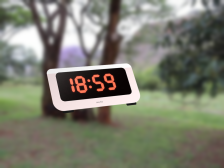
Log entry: h=18 m=59
